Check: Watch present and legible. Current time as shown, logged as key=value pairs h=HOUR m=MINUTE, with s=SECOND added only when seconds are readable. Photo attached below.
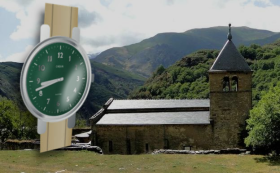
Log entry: h=8 m=42
